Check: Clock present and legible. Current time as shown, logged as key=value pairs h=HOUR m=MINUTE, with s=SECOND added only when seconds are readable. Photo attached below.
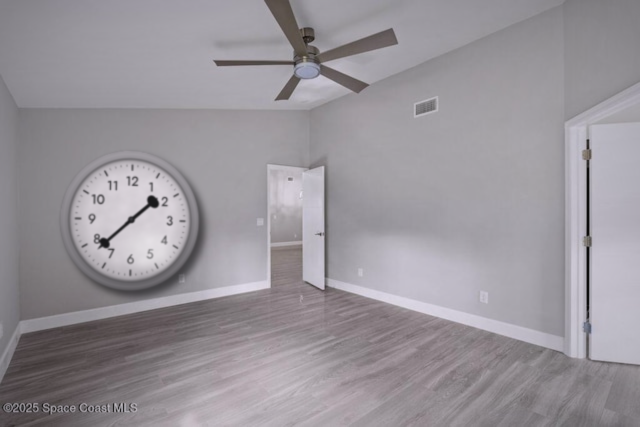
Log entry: h=1 m=38
